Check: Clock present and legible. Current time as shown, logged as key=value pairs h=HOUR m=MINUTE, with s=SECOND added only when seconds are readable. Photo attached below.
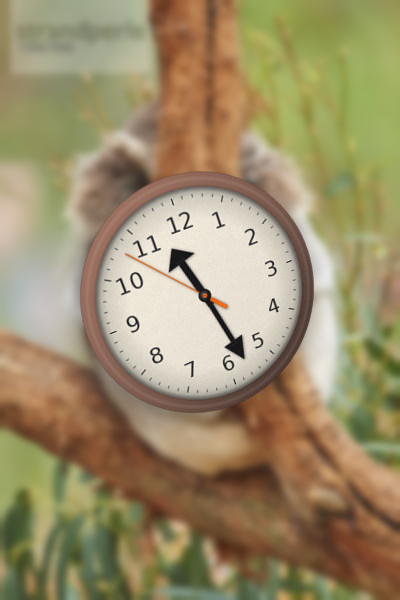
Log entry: h=11 m=27 s=53
